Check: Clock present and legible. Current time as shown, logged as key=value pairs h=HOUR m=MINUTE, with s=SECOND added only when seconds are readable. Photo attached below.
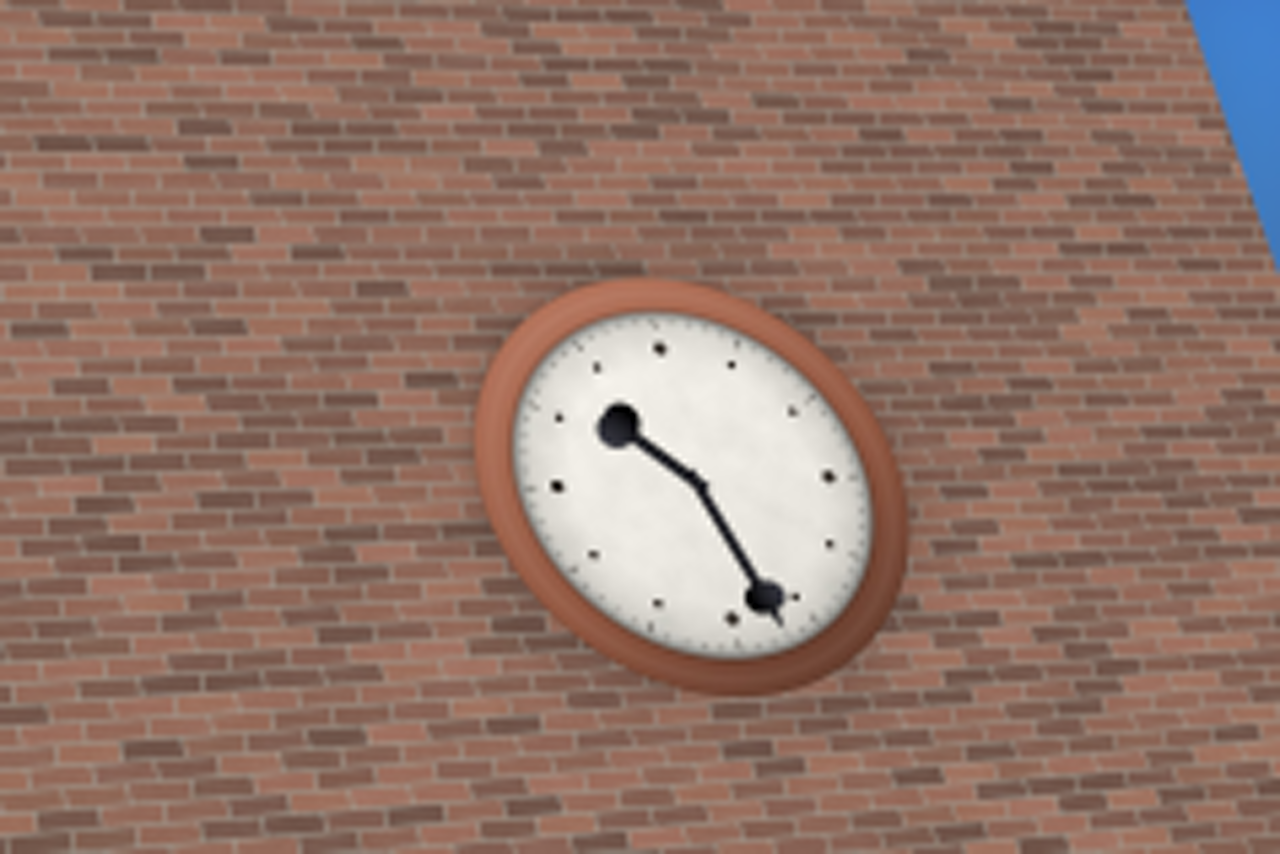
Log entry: h=10 m=27
